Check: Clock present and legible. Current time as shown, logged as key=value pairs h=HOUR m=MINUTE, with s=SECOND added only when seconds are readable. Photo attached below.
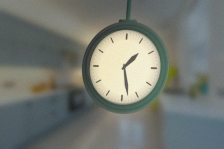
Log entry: h=1 m=28
